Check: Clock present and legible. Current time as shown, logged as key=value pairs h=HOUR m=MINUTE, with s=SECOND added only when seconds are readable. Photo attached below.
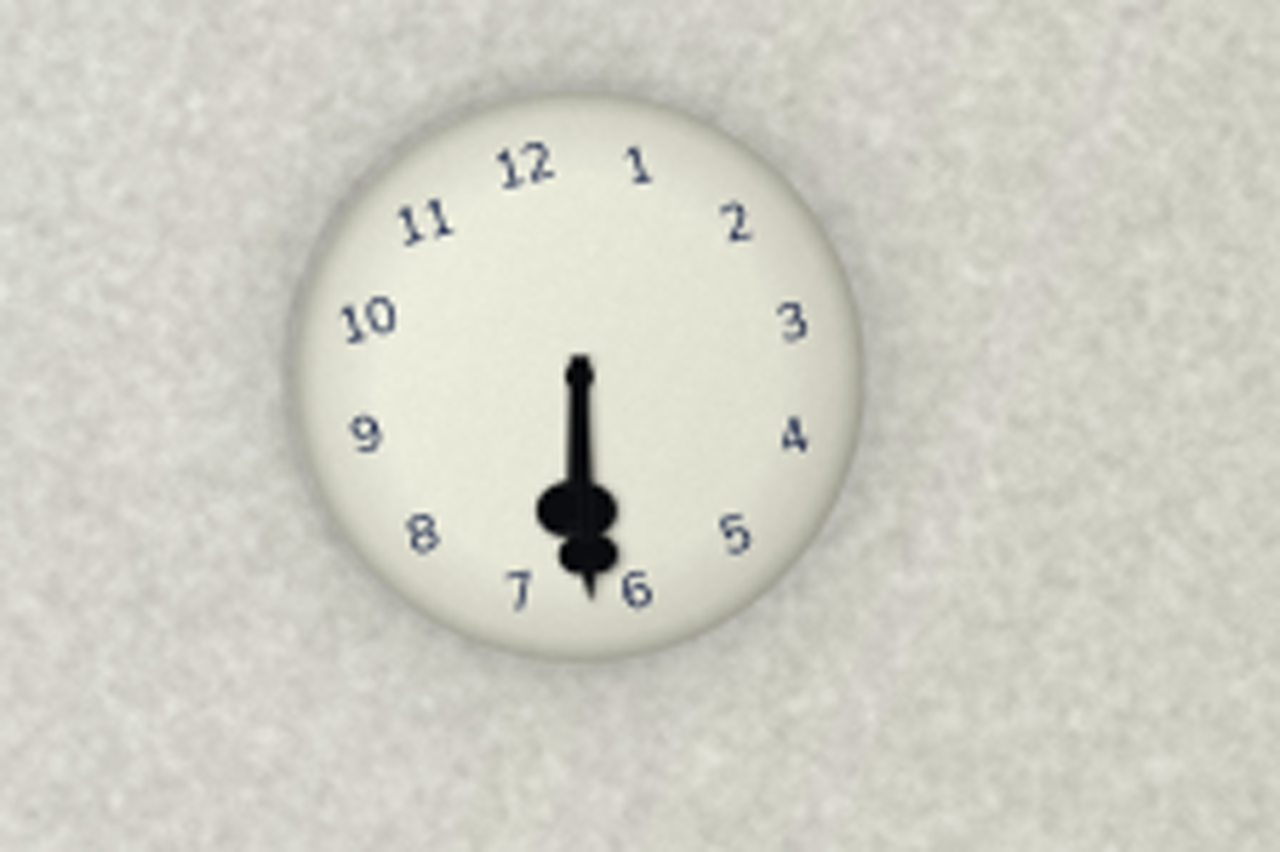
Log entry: h=6 m=32
